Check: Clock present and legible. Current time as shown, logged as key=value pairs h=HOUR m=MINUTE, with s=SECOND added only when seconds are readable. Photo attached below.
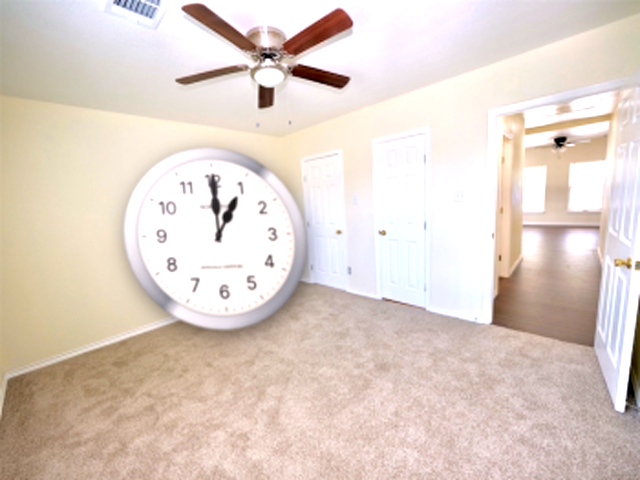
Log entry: h=1 m=0
